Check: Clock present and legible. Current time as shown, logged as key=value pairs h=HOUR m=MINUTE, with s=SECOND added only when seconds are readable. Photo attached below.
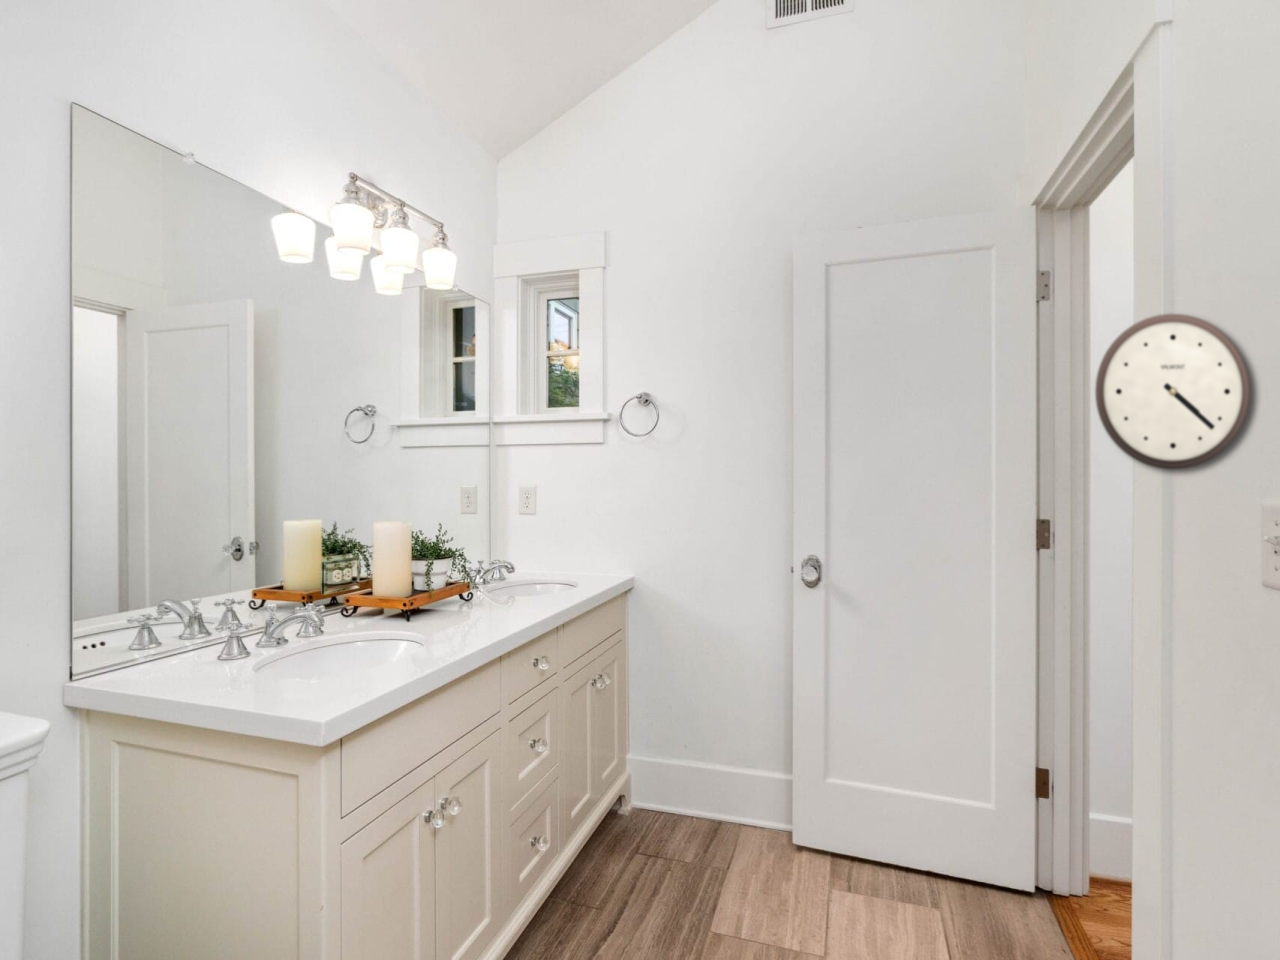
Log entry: h=4 m=22
